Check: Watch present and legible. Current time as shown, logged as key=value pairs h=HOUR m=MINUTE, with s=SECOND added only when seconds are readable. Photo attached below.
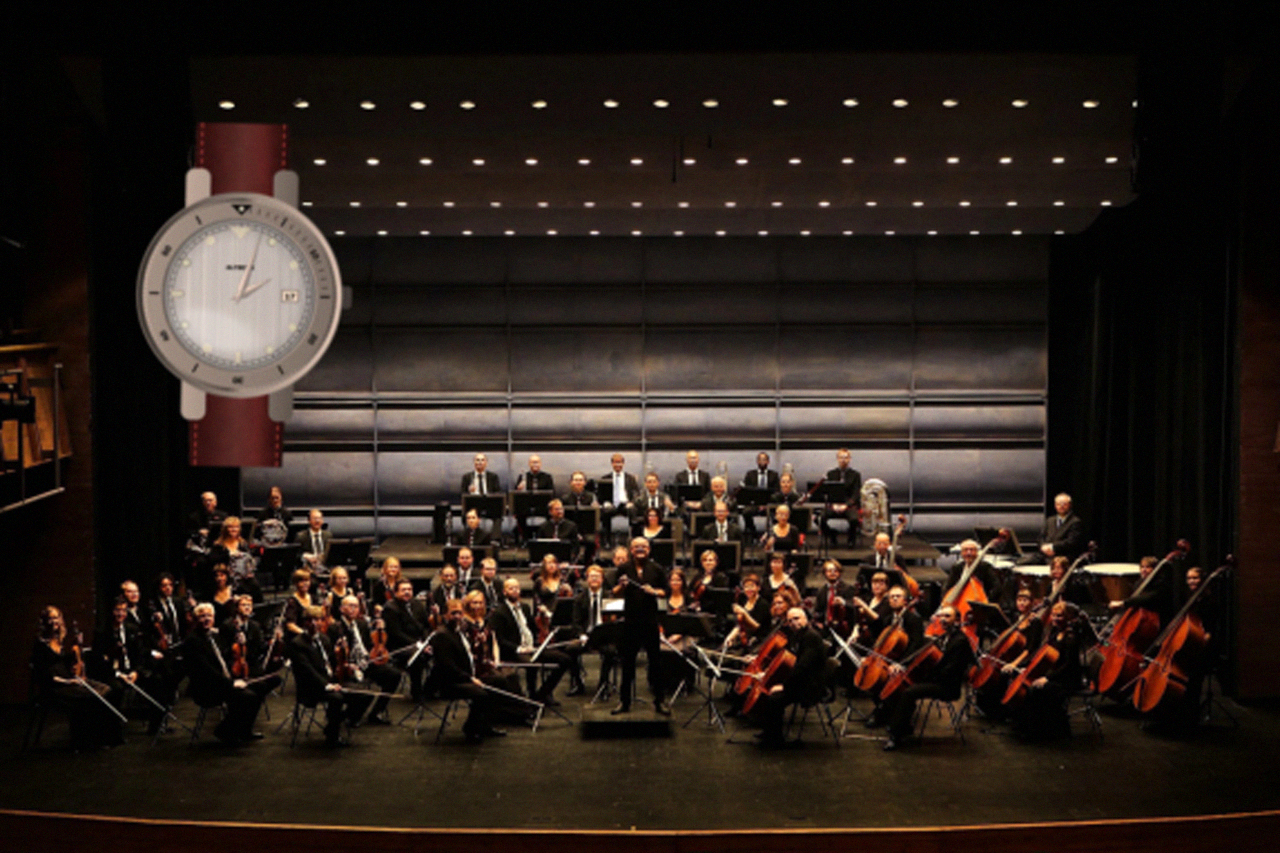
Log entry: h=2 m=3
